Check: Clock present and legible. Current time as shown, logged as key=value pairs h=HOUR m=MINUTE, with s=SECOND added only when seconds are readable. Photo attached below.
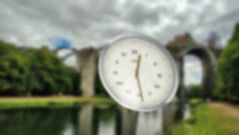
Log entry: h=12 m=29
